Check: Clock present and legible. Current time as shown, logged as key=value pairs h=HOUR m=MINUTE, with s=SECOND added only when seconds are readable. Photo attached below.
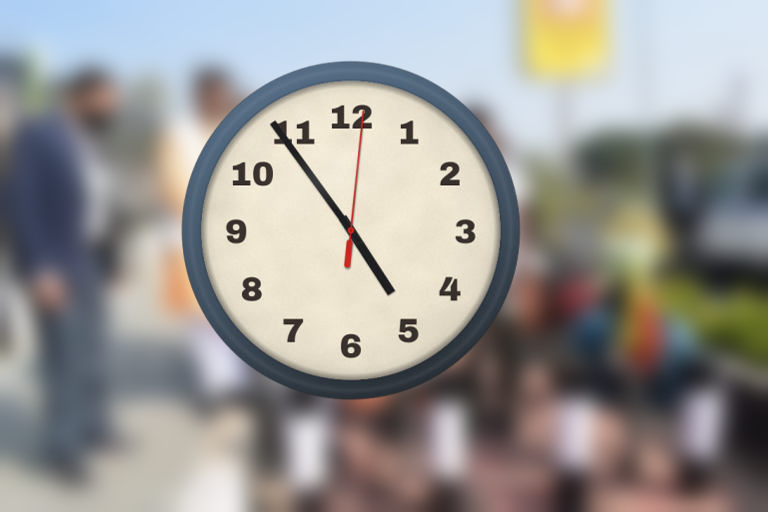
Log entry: h=4 m=54 s=1
